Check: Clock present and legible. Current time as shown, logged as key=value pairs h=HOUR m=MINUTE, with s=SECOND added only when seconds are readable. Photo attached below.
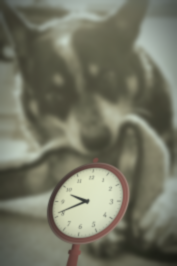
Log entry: h=9 m=41
